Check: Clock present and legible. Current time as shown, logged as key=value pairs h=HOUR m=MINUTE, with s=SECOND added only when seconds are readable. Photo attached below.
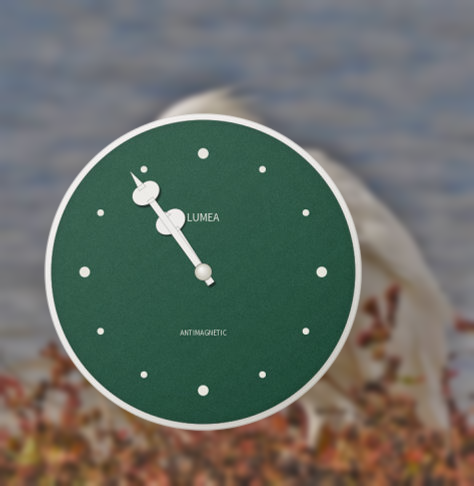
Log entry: h=10 m=54
